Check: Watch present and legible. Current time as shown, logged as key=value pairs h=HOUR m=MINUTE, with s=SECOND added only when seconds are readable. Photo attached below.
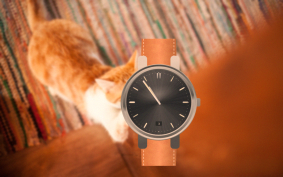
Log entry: h=10 m=54
